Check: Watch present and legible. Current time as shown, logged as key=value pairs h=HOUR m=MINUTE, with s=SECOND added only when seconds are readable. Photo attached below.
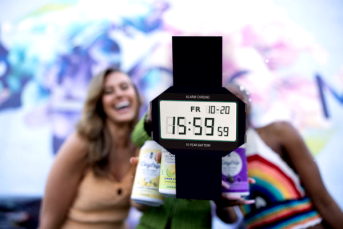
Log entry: h=15 m=59 s=59
